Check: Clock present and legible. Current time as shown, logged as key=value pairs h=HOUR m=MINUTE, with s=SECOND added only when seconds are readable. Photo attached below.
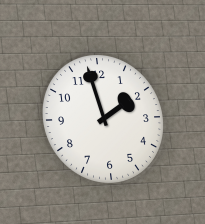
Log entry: h=1 m=58
